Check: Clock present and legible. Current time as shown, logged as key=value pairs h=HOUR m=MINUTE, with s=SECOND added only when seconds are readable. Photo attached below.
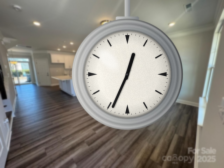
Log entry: h=12 m=34
